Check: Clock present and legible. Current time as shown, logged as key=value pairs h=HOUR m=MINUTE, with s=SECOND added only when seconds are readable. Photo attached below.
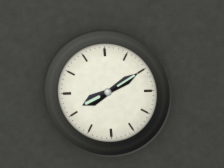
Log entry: h=8 m=10
